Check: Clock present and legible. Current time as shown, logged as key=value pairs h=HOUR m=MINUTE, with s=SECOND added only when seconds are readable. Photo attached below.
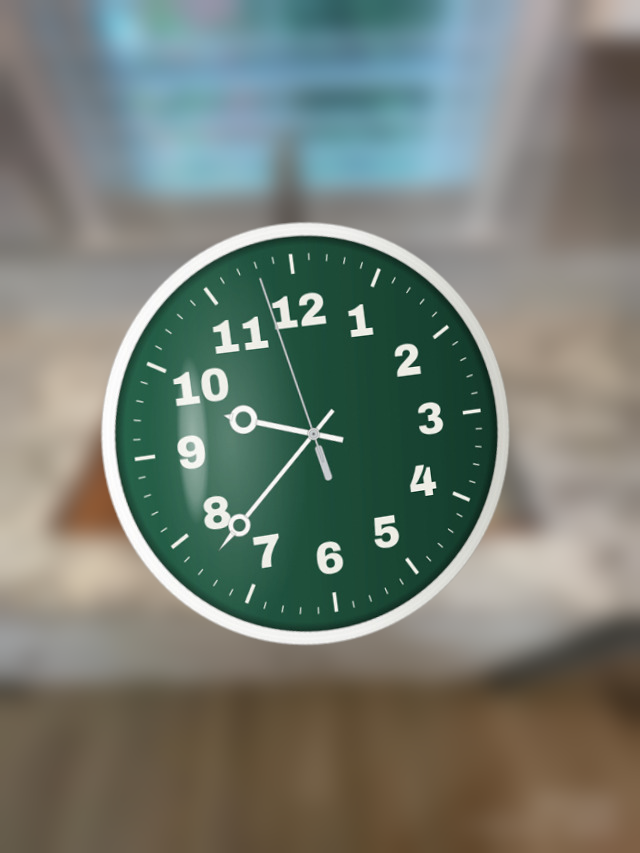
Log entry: h=9 m=37 s=58
